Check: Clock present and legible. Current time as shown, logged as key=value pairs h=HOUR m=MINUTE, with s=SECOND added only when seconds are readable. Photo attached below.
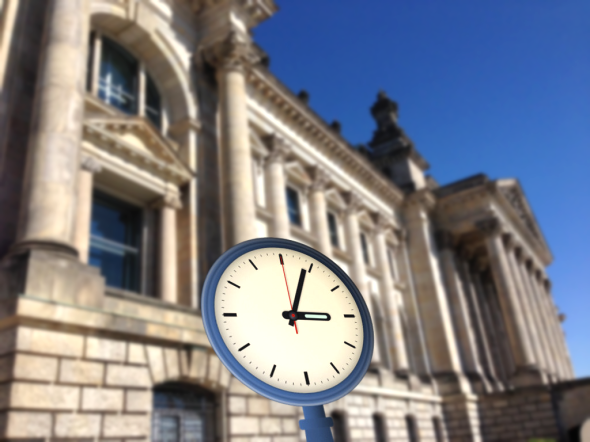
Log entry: h=3 m=4 s=0
